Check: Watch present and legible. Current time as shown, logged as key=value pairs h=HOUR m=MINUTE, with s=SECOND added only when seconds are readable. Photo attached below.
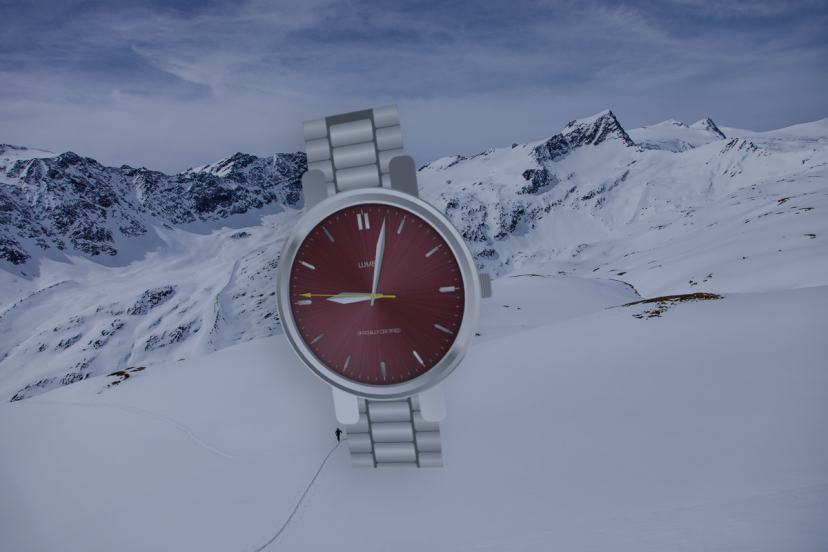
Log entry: h=9 m=2 s=46
